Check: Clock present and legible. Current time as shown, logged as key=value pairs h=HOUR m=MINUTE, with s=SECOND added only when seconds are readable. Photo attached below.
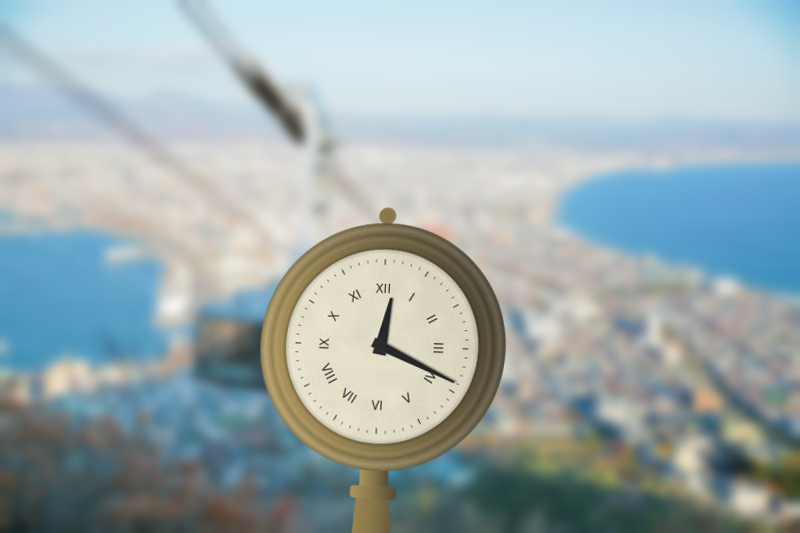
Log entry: h=12 m=19
